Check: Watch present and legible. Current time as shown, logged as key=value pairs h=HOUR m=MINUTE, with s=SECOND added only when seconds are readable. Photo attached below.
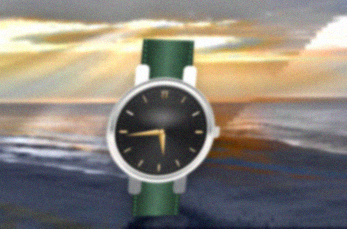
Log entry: h=5 m=44
